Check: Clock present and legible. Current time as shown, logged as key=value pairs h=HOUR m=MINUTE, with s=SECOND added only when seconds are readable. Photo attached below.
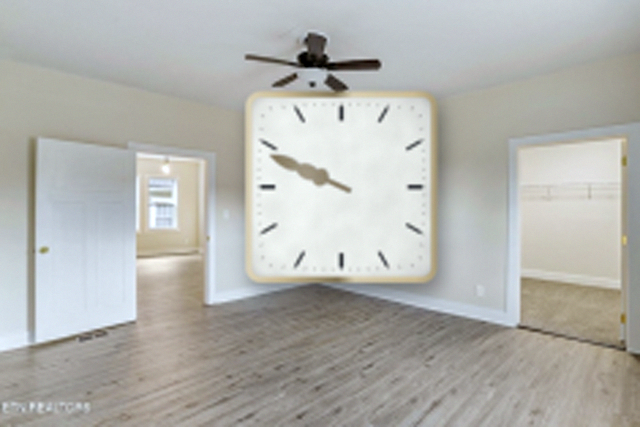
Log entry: h=9 m=49
